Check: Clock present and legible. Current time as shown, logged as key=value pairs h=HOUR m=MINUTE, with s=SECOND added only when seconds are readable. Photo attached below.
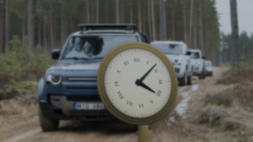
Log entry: h=4 m=8
